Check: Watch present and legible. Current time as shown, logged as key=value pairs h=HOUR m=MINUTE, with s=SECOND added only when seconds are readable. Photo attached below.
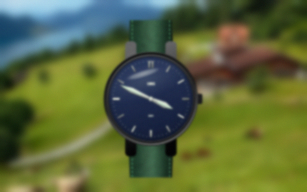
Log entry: h=3 m=49
